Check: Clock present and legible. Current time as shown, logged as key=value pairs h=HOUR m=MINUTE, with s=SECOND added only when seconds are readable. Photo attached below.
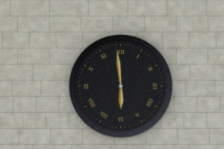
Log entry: h=5 m=59
